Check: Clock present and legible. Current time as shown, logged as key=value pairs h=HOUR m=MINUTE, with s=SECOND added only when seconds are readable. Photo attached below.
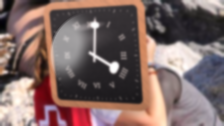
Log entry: h=4 m=1
